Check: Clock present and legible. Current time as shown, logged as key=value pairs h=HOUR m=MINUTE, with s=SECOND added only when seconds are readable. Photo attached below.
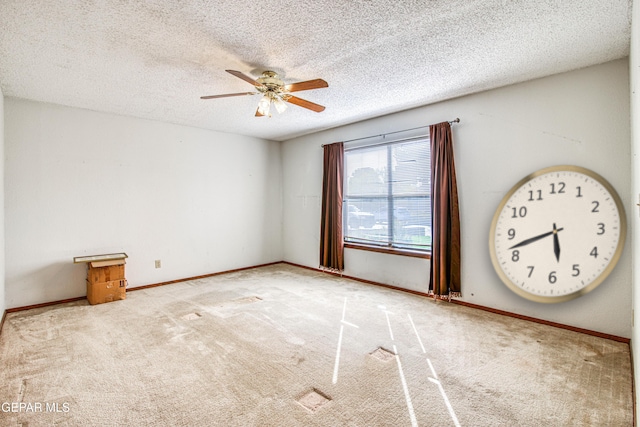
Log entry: h=5 m=42
